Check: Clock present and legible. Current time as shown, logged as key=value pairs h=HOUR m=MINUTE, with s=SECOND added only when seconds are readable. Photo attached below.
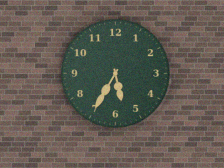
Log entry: h=5 m=35
